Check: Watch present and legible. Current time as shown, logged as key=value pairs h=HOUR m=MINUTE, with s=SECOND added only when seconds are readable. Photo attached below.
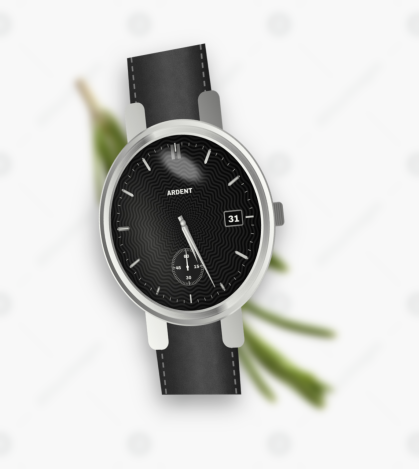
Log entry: h=5 m=26
